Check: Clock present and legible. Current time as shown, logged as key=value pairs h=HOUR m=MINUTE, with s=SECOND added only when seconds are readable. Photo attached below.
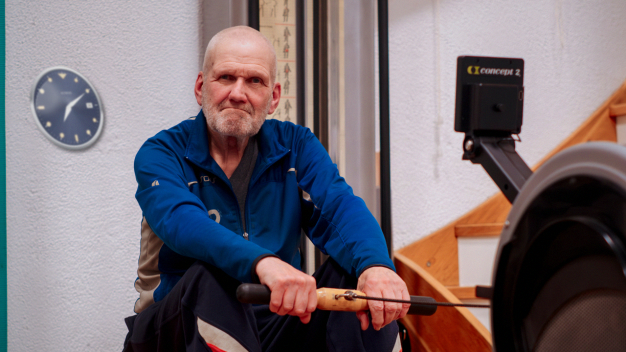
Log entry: h=7 m=10
